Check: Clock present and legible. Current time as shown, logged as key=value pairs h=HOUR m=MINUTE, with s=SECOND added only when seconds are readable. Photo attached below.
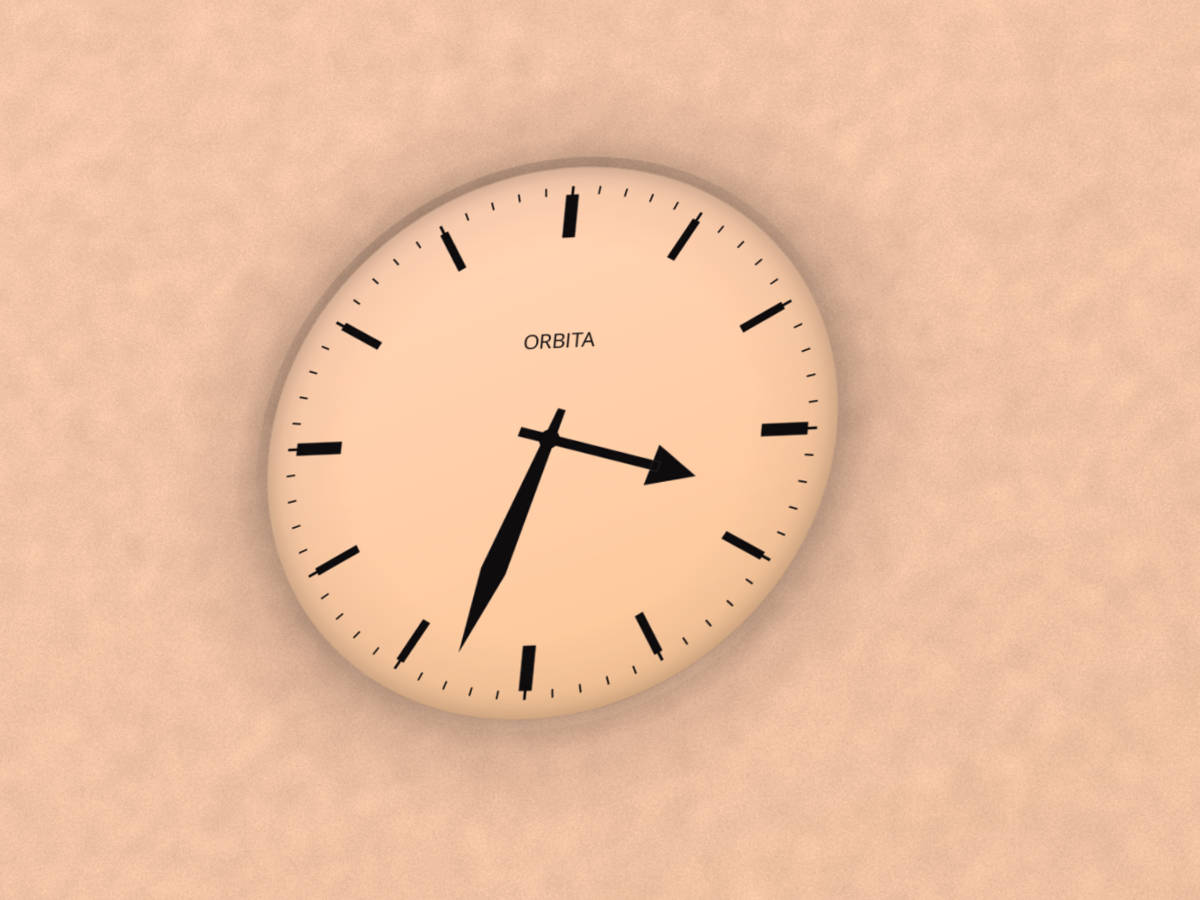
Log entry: h=3 m=33
